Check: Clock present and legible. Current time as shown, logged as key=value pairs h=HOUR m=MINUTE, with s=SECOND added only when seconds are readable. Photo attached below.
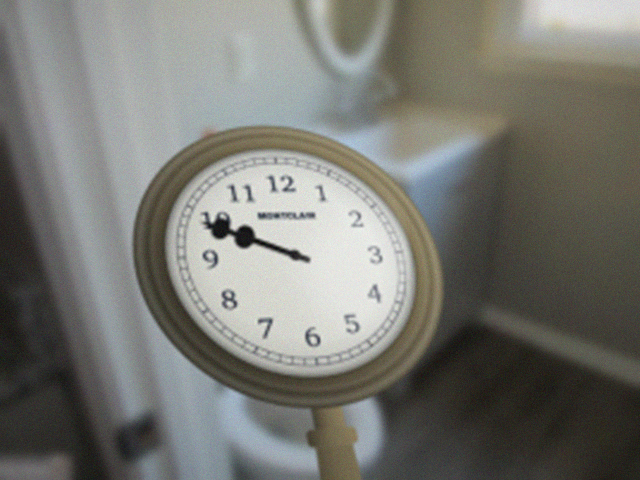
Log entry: h=9 m=49
